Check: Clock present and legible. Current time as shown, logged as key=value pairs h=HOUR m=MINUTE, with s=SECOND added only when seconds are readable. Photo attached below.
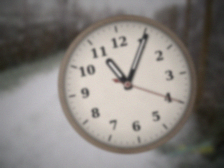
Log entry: h=11 m=5 s=20
